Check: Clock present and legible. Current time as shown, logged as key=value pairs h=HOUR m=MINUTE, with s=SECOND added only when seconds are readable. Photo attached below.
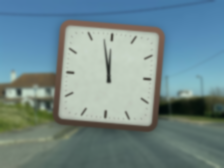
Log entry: h=11 m=58
